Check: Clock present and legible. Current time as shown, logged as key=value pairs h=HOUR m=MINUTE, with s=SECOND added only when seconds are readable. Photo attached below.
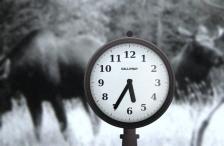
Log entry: h=5 m=35
